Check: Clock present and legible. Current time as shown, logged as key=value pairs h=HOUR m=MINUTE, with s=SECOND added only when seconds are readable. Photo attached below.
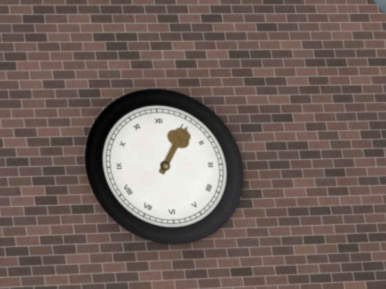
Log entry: h=1 m=6
